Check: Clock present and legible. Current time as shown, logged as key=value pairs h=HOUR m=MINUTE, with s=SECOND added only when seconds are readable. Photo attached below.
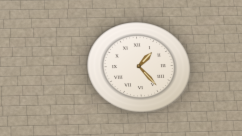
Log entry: h=1 m=24
